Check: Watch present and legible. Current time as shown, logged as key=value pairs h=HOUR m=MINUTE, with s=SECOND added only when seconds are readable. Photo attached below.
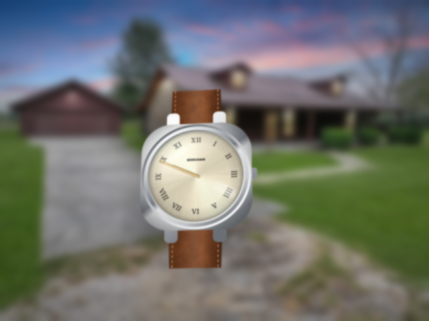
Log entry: h=9 m=49
